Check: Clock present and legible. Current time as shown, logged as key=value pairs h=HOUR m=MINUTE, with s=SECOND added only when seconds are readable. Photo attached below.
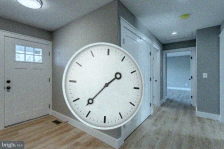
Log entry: h=1 m=37
